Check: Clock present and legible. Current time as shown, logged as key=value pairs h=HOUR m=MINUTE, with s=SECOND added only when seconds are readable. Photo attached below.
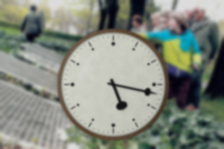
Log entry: h=5 m=17
